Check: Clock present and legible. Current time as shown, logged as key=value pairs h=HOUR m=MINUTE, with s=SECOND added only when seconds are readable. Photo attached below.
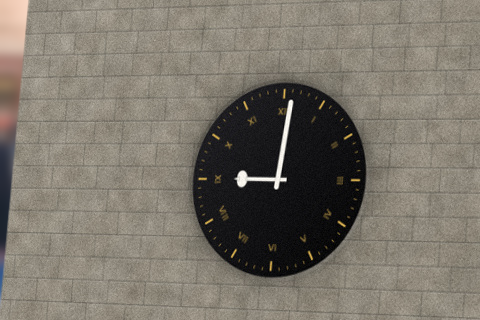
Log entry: h=9 m=1
